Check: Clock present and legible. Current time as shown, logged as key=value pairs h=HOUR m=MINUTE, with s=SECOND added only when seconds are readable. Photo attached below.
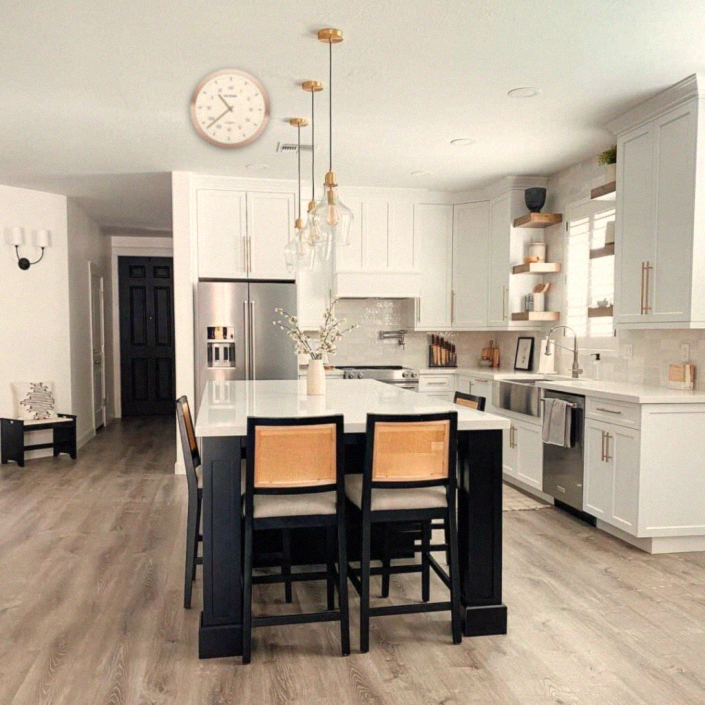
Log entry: h=10 m=38
